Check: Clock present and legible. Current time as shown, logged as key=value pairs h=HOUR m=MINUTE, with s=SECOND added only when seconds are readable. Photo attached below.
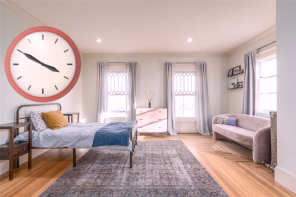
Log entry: h=3 m=50
